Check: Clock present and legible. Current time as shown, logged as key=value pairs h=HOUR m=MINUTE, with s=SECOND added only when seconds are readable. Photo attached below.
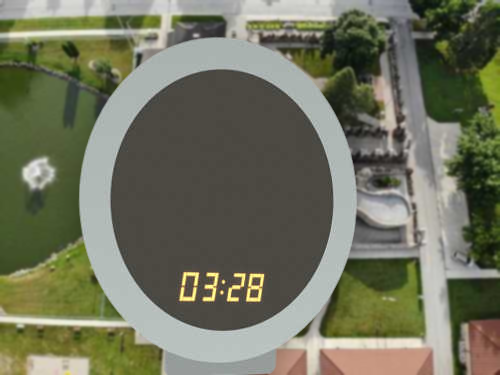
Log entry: h=3 m=28
